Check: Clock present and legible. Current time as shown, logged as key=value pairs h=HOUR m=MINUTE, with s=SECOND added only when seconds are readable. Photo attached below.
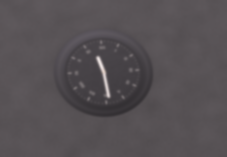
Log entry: h=11 m=29
